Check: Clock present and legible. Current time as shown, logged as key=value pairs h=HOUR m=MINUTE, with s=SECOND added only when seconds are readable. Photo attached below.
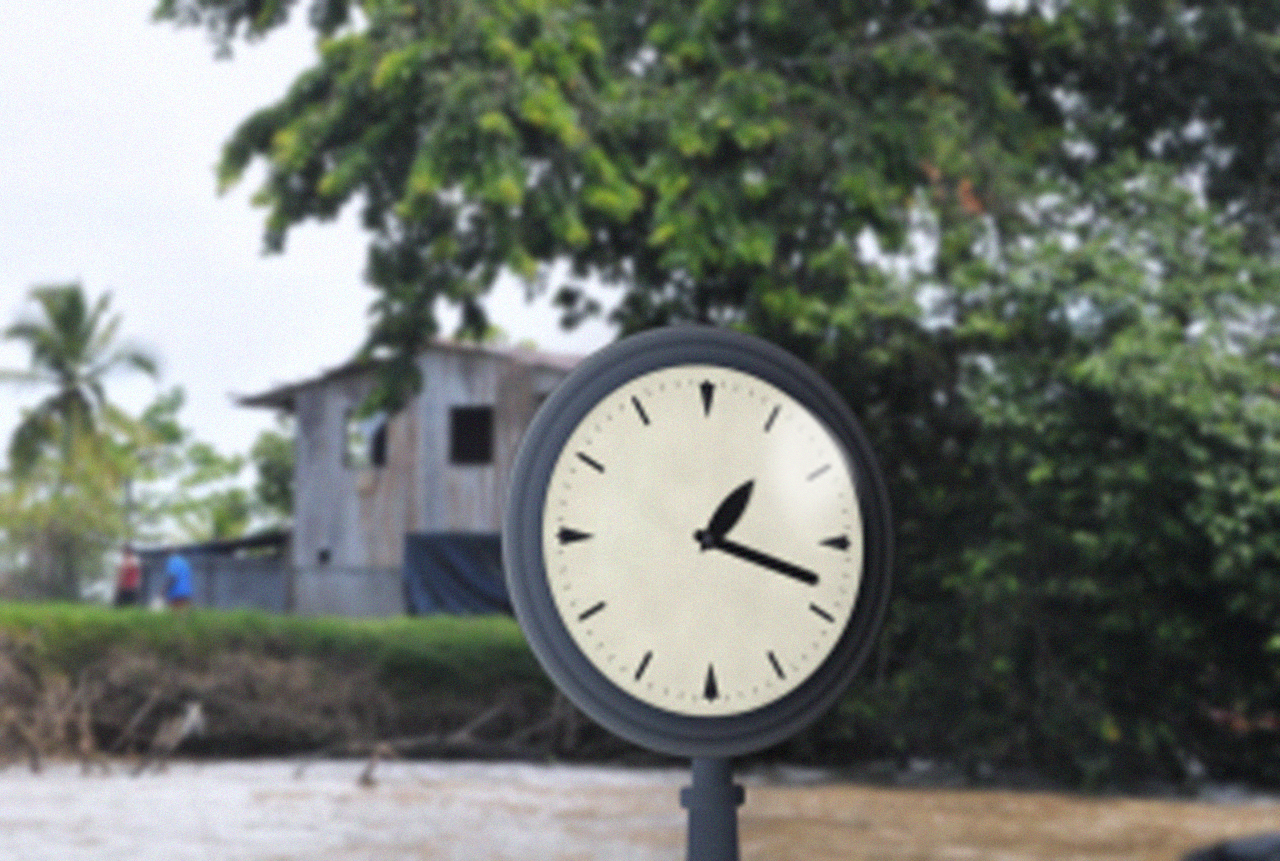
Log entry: h=1 m=18
